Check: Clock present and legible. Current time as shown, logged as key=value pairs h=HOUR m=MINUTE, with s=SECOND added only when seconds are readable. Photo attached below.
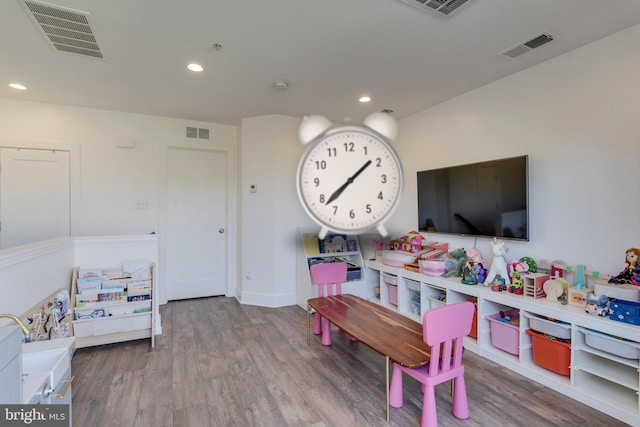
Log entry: h=1 m=38
